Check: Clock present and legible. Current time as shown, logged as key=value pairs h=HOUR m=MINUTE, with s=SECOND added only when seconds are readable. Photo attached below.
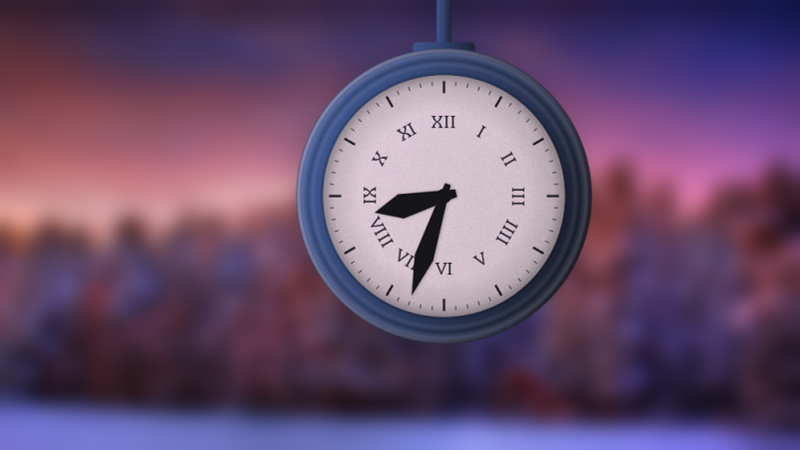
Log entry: h=8 m=33
